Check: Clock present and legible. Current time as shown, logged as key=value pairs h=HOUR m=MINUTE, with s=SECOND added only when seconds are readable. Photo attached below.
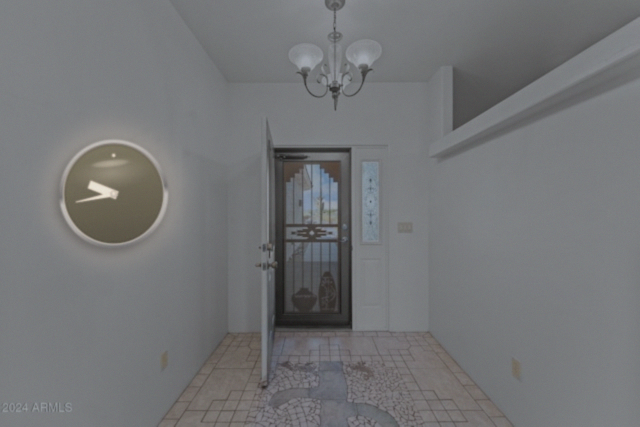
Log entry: h=9 m=43
